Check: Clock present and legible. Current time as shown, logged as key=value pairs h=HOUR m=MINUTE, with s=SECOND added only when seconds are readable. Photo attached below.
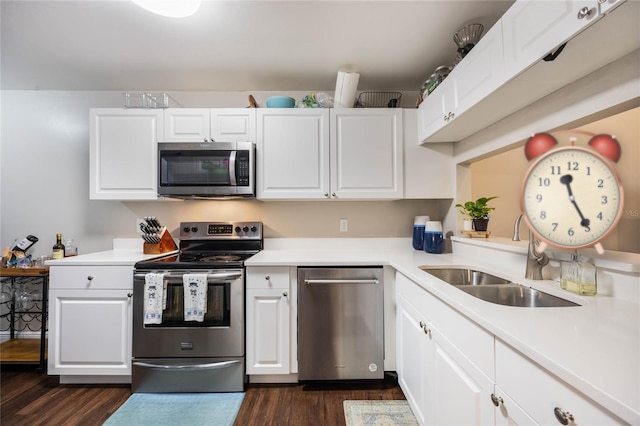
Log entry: h=11 m=25
